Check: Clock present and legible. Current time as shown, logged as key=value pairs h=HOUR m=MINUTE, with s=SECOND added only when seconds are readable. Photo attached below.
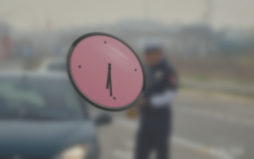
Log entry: h=6 m=31
